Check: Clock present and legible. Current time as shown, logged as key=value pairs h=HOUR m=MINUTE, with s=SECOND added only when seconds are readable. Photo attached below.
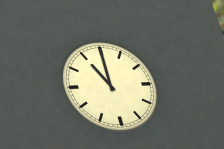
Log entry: h=11 m=0
